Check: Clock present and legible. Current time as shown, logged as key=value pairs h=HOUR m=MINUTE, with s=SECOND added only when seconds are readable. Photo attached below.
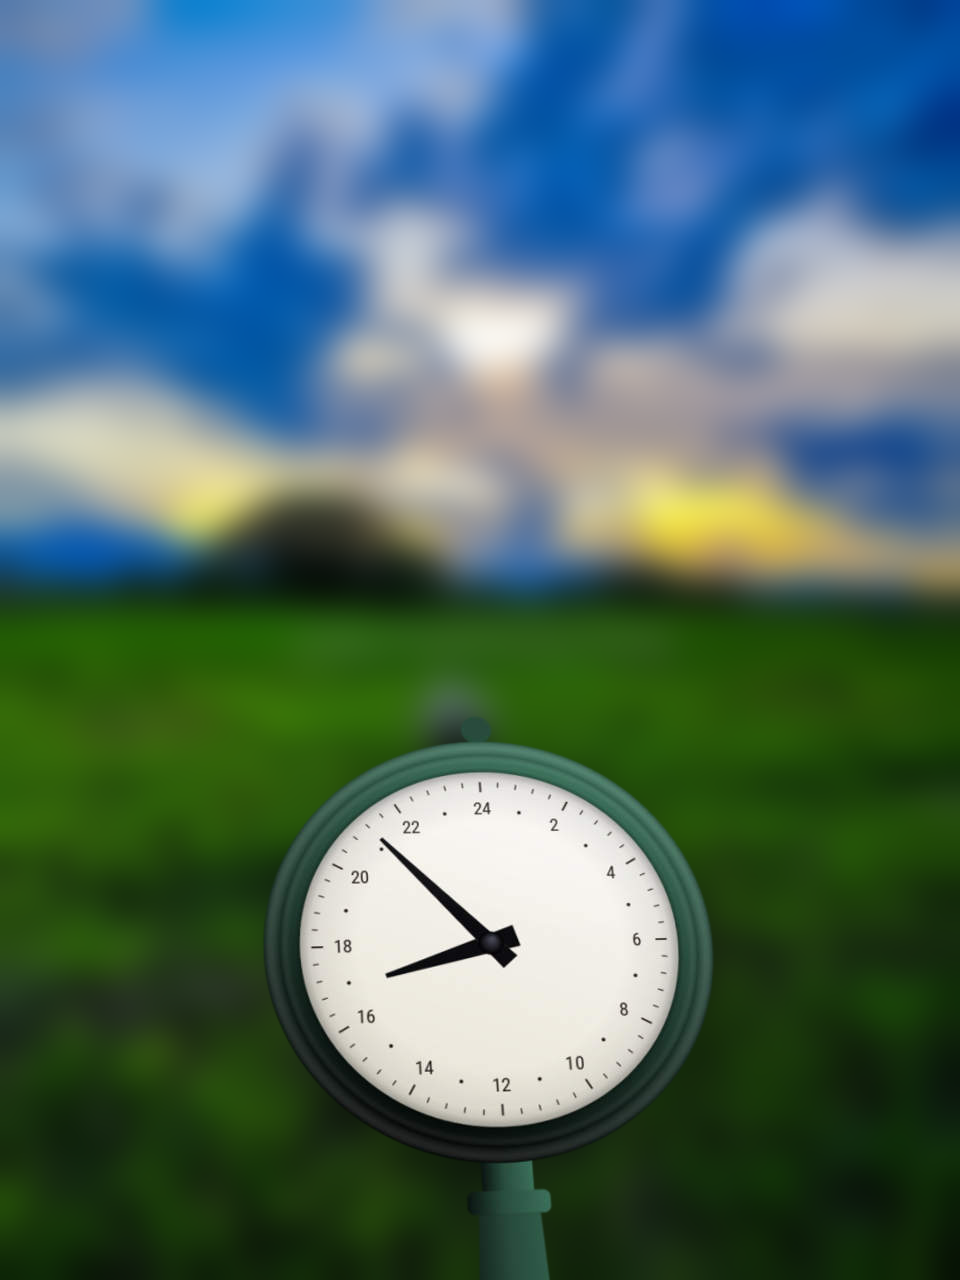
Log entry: h=16 m=53
